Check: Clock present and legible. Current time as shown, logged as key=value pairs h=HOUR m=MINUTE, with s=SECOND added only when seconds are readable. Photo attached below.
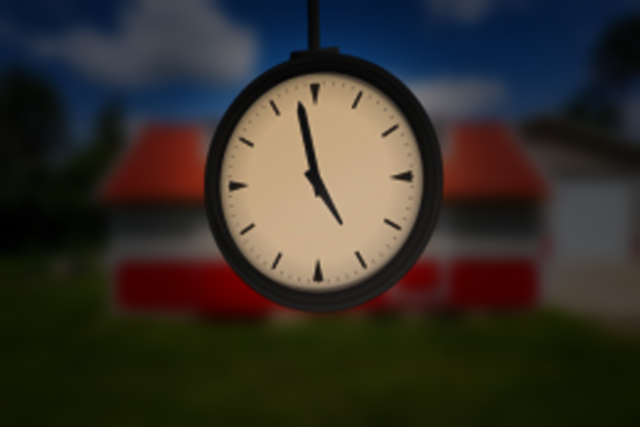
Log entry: h=4 m=58
